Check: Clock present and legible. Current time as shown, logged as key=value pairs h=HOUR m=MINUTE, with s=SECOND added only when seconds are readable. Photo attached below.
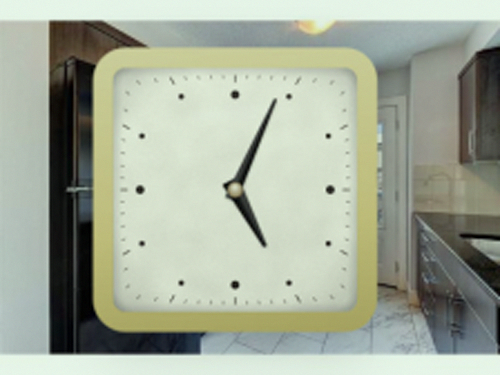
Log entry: h=5 m=4
